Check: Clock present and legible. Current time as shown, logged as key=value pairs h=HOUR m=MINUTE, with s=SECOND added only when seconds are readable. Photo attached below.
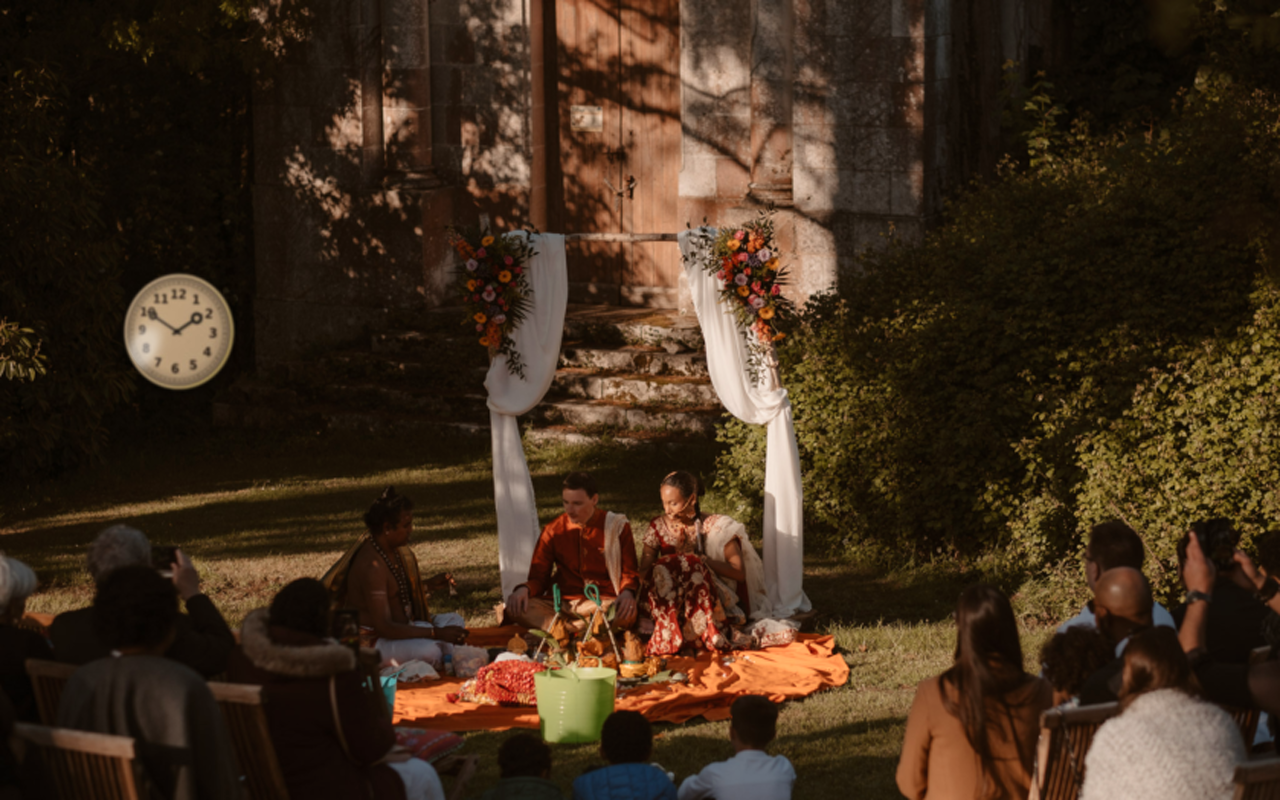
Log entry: h=1 m=50
